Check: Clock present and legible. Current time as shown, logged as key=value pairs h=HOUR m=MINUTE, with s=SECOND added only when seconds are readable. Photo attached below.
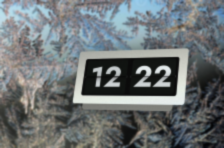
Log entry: h=12 m=22
